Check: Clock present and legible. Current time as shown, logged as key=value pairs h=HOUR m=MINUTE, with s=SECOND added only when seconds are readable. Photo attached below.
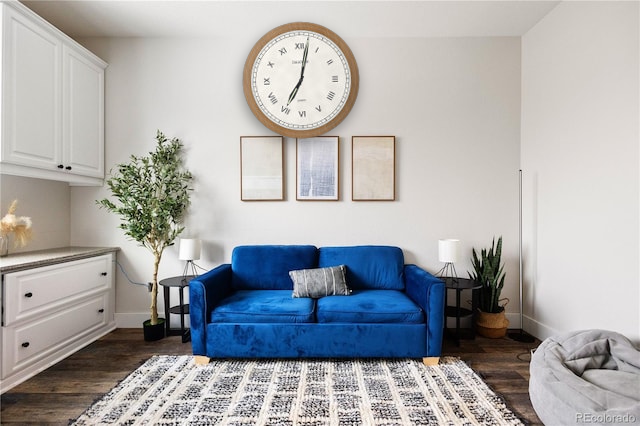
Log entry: h=7 m=2
